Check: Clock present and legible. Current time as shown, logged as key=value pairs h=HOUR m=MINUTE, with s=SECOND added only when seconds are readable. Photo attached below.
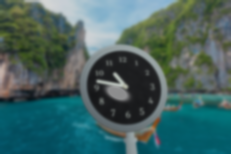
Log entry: h=10 m=47
